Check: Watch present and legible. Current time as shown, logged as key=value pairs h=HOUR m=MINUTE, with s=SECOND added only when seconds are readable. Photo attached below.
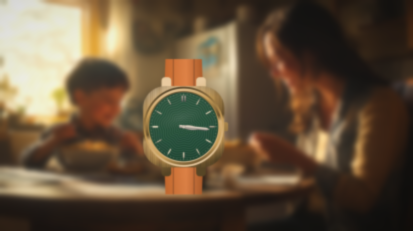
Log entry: h=3 m=16
